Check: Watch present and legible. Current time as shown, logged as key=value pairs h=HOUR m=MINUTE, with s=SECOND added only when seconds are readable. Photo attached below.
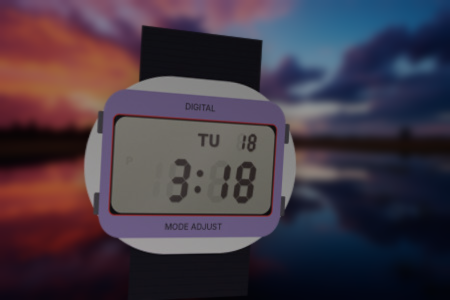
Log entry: h=3 m=18
